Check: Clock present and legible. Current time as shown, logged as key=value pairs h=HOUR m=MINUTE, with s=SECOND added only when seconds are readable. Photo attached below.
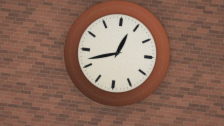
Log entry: h=12 m=42
